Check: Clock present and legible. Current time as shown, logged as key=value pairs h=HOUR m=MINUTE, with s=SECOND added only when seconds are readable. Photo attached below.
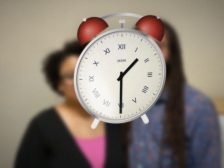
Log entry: h=1 m=30
